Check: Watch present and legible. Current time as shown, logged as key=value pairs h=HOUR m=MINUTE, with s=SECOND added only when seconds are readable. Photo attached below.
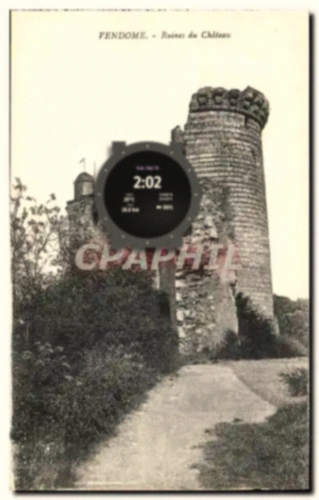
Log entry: h=2 m=2
